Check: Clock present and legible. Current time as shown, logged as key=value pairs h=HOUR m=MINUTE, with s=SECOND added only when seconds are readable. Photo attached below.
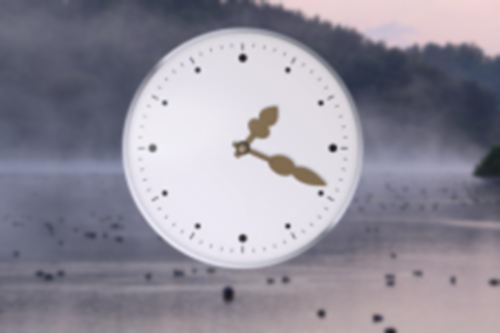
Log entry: h=1 m=19
